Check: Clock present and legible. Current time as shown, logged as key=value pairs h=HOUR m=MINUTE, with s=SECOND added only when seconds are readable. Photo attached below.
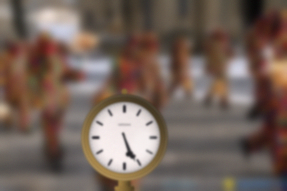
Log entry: h=5 m=26
